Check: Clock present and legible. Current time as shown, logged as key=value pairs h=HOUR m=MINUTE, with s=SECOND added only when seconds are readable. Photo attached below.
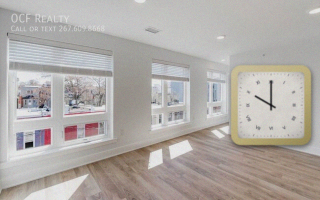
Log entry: h=10 m=0
